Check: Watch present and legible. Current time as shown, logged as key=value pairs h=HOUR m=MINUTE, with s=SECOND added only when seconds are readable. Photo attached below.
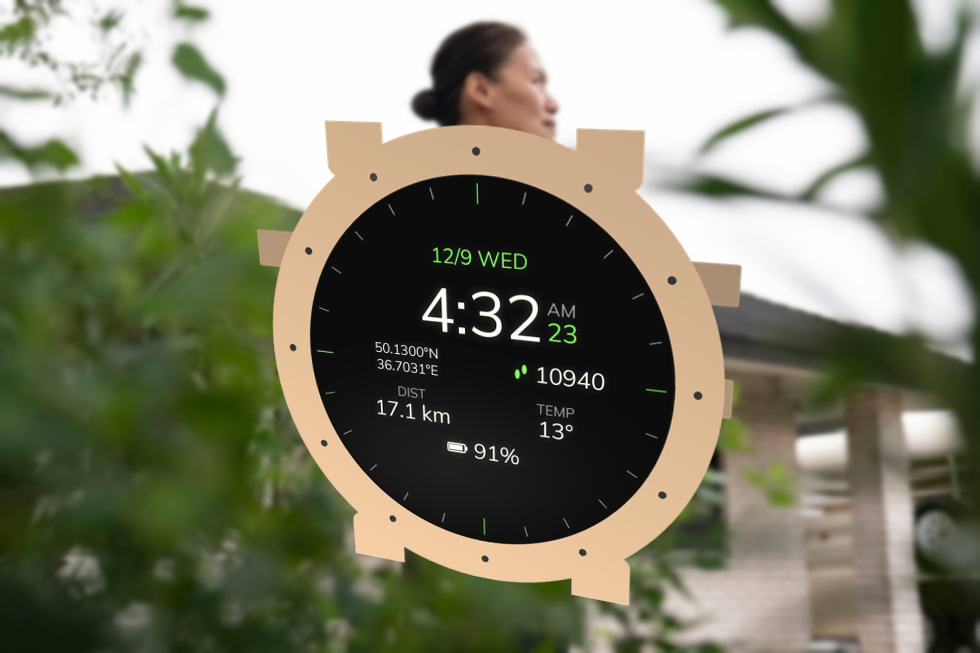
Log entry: h=4 m=32 s=23
